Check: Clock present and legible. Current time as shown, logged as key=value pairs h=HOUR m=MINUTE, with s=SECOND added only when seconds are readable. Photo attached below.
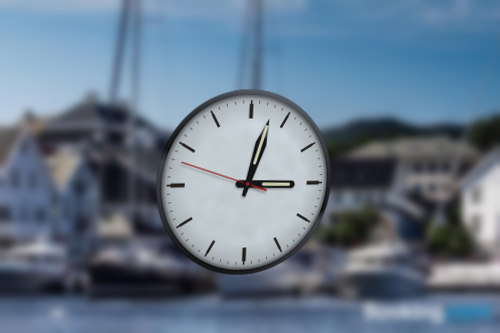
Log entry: h=3 m=2 s=48
